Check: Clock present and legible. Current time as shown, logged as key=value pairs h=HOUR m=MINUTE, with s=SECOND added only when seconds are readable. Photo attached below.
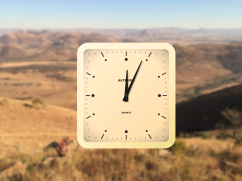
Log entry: h=12 m=4
